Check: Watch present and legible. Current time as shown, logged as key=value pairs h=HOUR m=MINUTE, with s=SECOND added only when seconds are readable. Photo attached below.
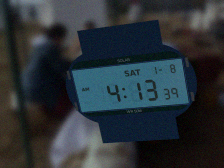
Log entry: h=4 m=13 s=39
